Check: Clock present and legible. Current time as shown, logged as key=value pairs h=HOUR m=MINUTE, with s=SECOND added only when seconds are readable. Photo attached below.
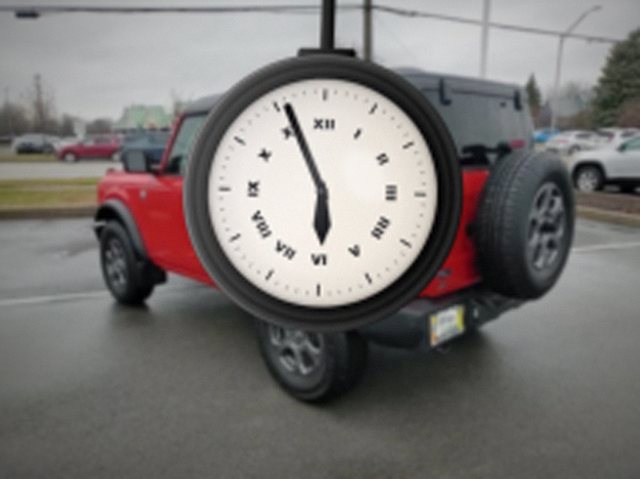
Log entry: h=5 m=56
